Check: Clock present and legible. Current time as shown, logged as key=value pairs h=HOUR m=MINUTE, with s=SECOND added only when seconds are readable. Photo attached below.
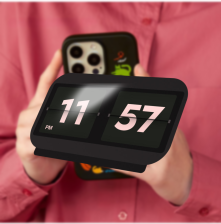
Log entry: h=11 m=57
